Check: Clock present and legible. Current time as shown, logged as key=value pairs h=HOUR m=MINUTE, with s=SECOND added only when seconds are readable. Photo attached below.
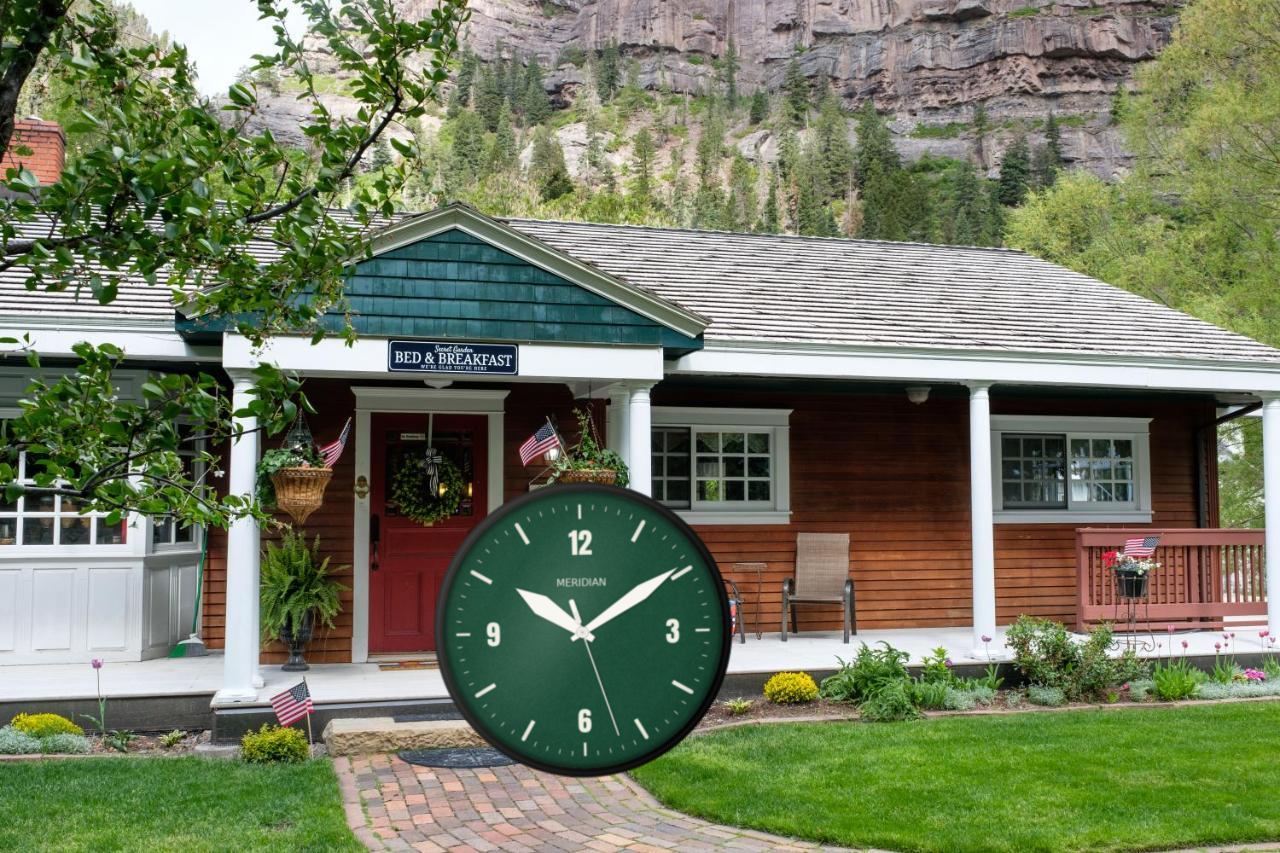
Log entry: h=10 m=9 s=27
